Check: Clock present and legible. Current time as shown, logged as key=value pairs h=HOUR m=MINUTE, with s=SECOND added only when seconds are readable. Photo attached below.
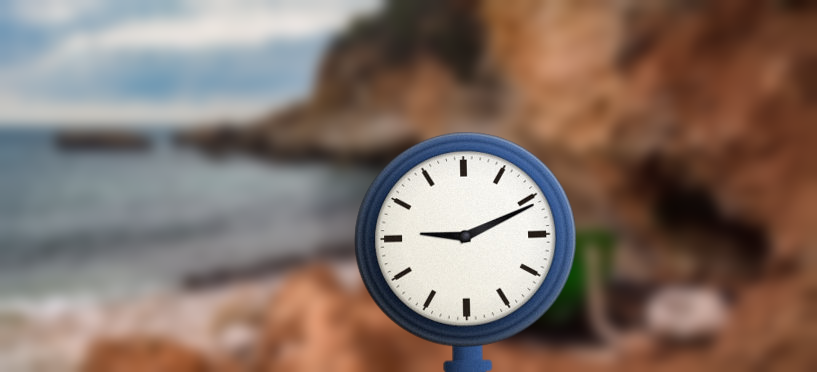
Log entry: h=9 m=11
